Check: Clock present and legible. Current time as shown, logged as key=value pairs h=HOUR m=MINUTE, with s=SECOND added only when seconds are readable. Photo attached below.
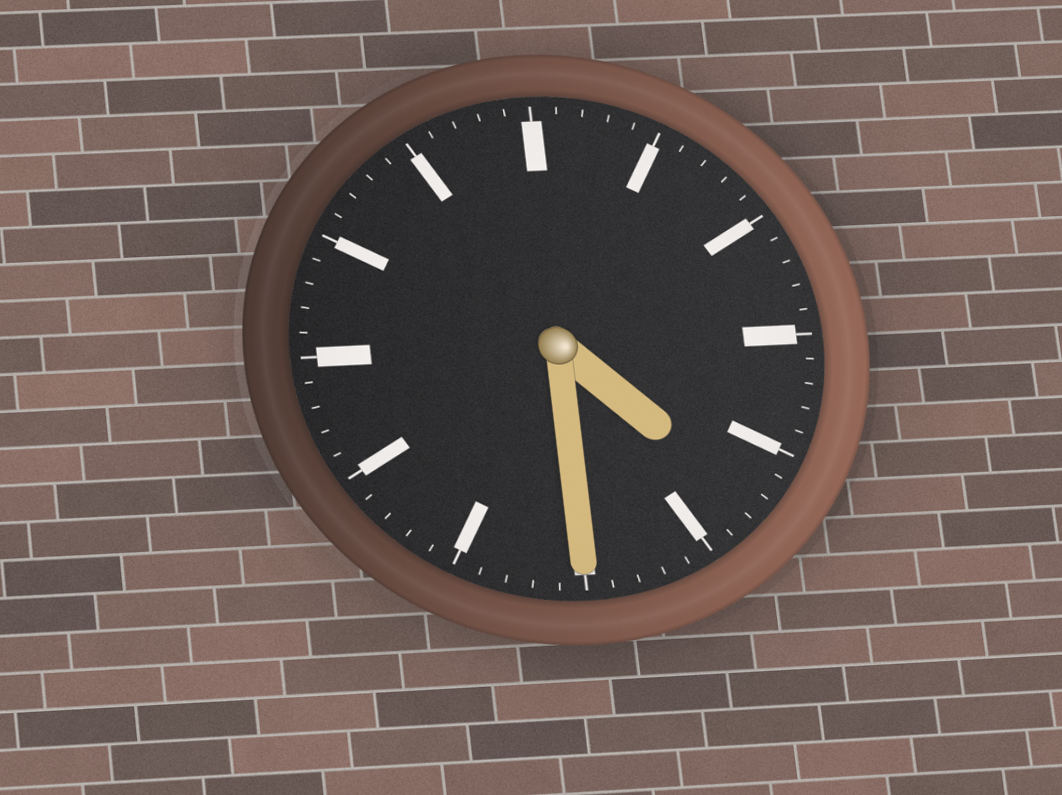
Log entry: h=4 m=30
